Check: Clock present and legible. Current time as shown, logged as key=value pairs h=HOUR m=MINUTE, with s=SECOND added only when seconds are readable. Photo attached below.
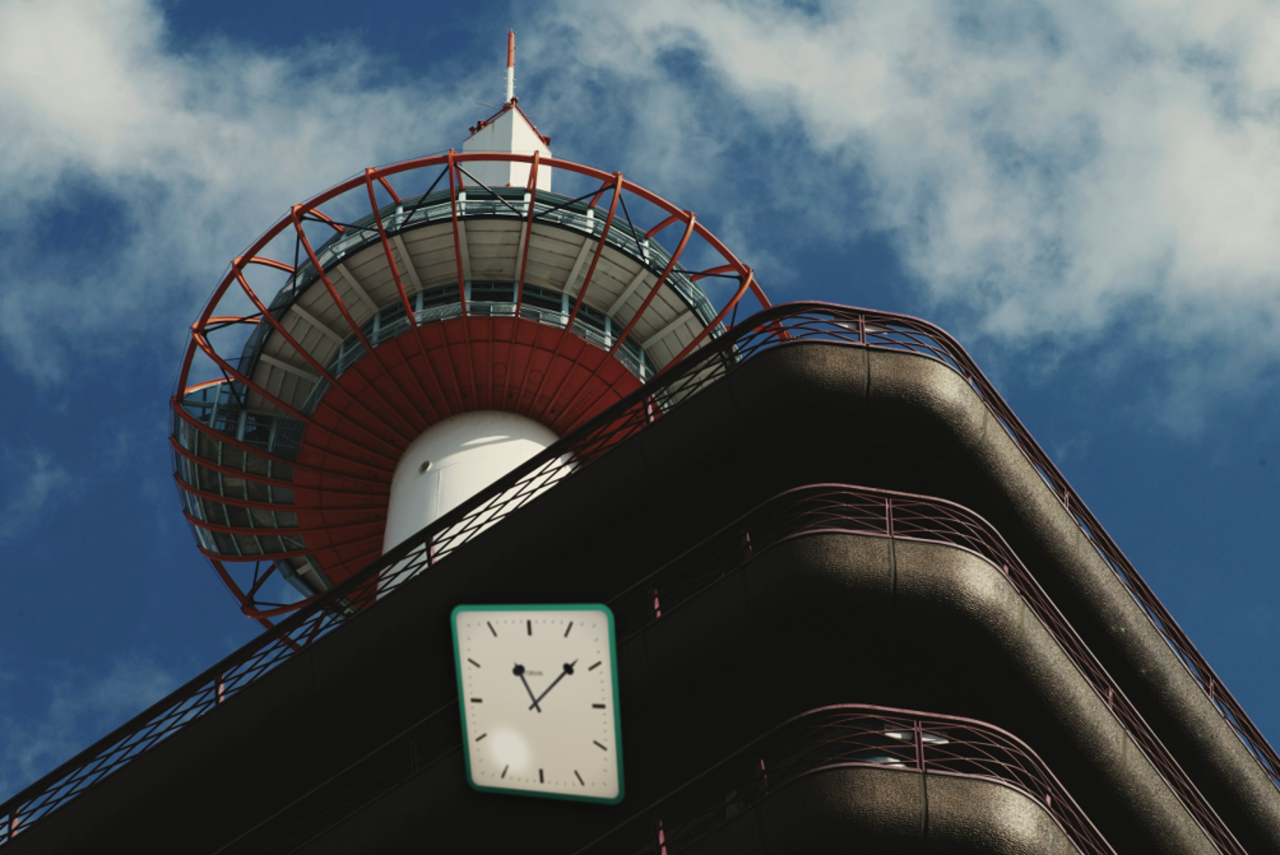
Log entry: h=11 m=8
